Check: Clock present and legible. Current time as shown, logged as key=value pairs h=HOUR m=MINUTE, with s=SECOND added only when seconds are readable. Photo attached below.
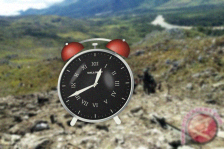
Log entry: h=12 m=41
